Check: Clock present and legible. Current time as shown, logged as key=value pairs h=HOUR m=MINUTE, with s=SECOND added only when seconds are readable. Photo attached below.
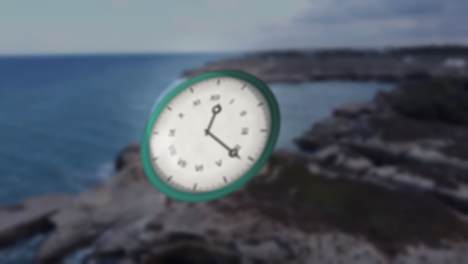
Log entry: h=12 m=21
